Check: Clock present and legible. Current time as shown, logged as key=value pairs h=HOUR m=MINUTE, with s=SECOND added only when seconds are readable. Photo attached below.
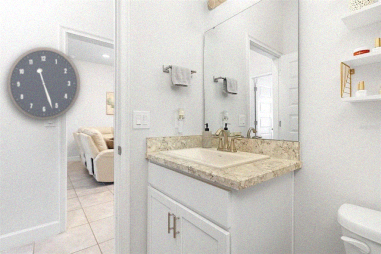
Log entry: h=11 m=27
